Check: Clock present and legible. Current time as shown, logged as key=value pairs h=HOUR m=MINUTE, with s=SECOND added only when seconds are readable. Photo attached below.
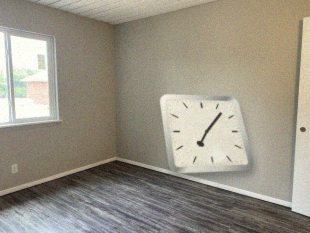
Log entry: h=7 m=7
